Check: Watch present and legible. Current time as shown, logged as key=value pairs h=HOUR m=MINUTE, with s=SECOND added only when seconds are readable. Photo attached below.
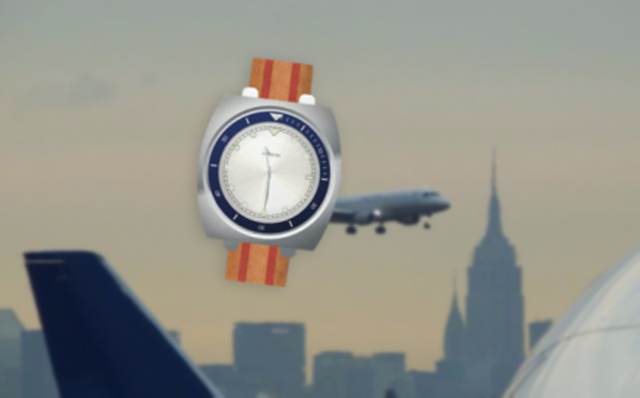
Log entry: h=11 m=30
